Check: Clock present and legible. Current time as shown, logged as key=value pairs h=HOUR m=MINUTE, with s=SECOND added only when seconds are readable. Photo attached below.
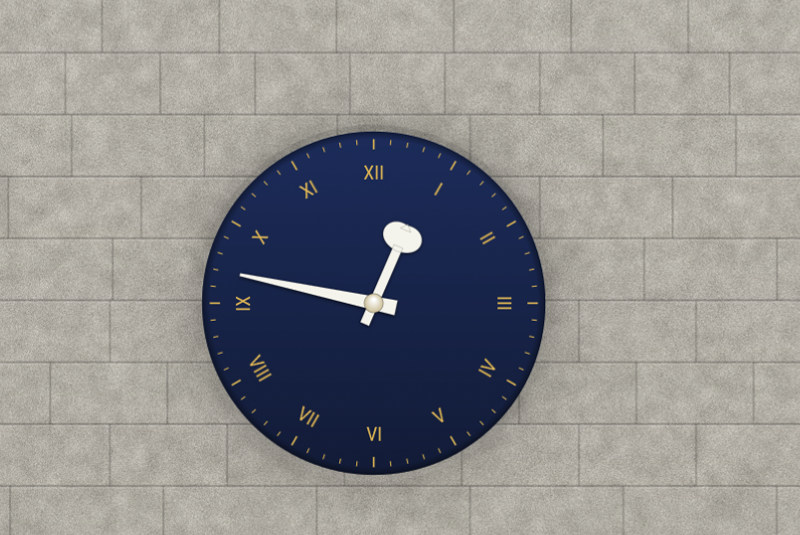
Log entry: h=12 m=47
